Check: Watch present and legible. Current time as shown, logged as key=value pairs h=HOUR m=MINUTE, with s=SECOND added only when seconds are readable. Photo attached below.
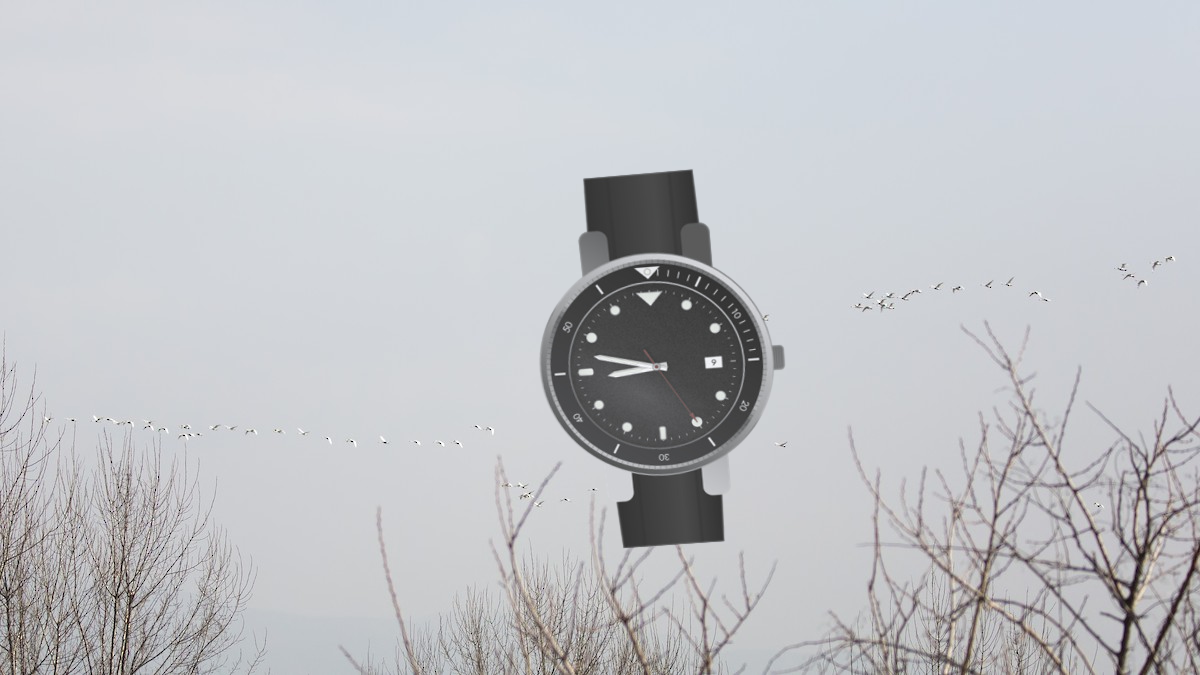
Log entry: h=8 m=47 s=25
